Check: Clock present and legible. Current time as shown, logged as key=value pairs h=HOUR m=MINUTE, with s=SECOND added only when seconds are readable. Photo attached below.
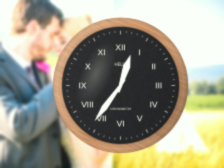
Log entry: h=12 m=36
